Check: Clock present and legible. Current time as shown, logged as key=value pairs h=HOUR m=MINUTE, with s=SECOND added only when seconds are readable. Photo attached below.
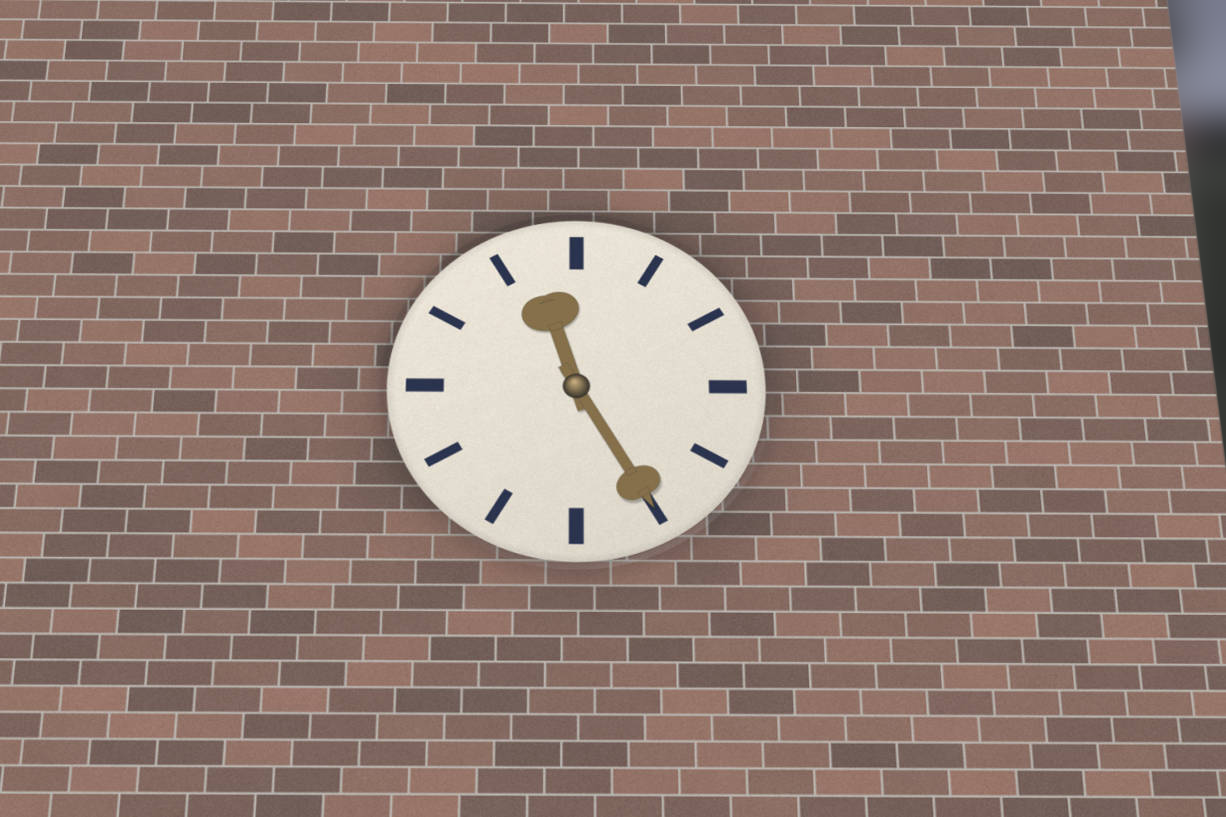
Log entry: h=11 m=25
